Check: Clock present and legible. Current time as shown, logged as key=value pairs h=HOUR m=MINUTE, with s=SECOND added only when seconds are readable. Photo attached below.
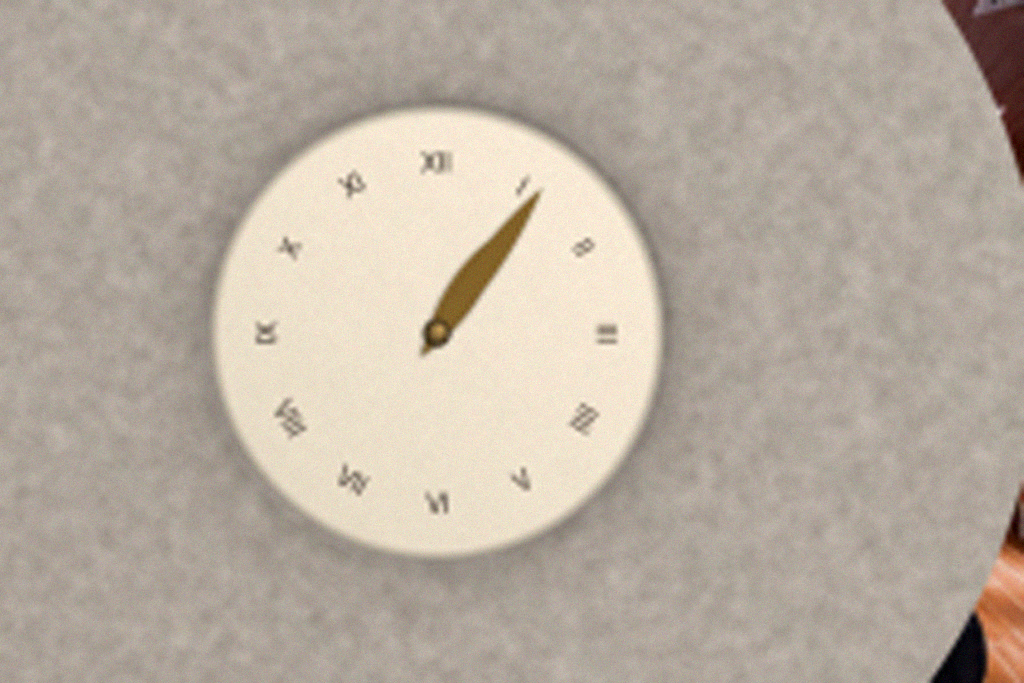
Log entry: h=1 m=6
